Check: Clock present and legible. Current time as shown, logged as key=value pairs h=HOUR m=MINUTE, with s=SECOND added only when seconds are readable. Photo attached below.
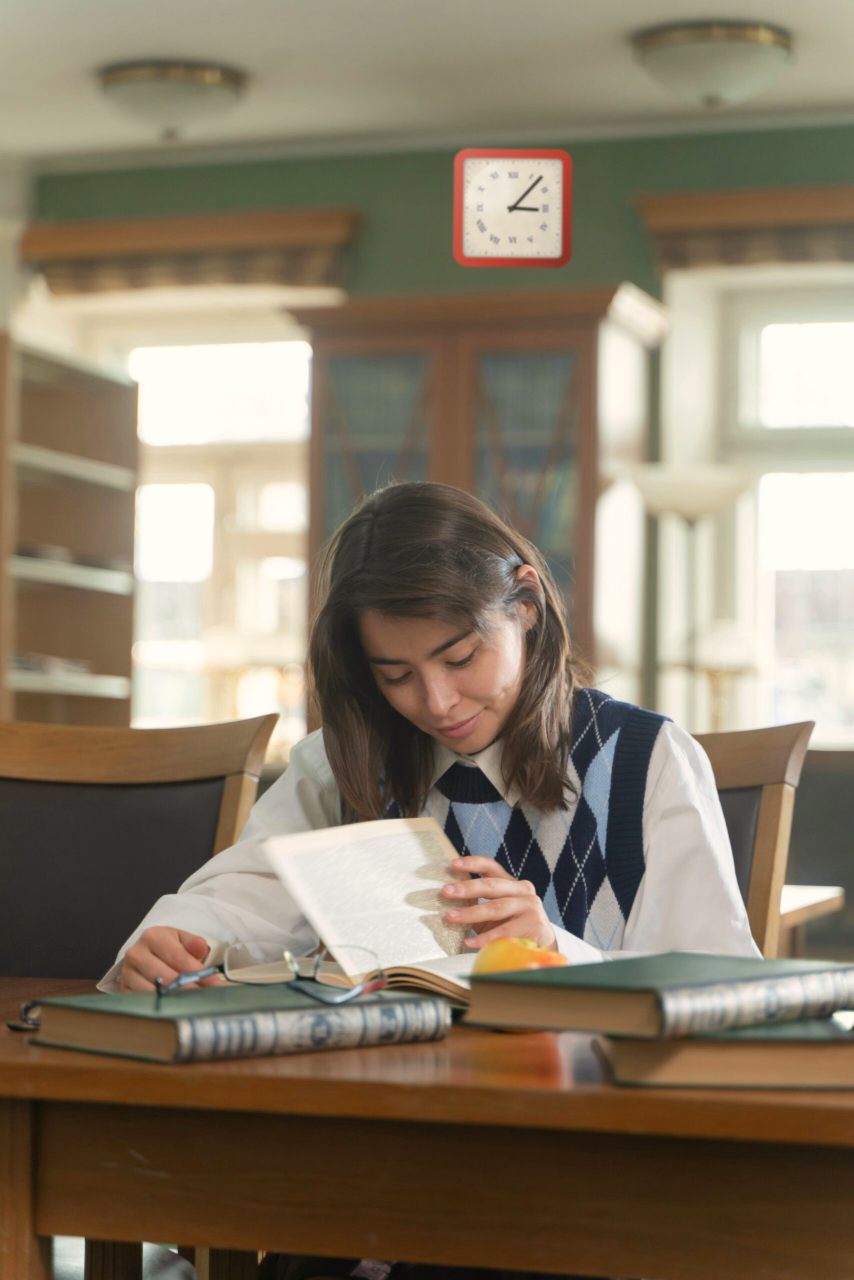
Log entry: h=3 m=7
